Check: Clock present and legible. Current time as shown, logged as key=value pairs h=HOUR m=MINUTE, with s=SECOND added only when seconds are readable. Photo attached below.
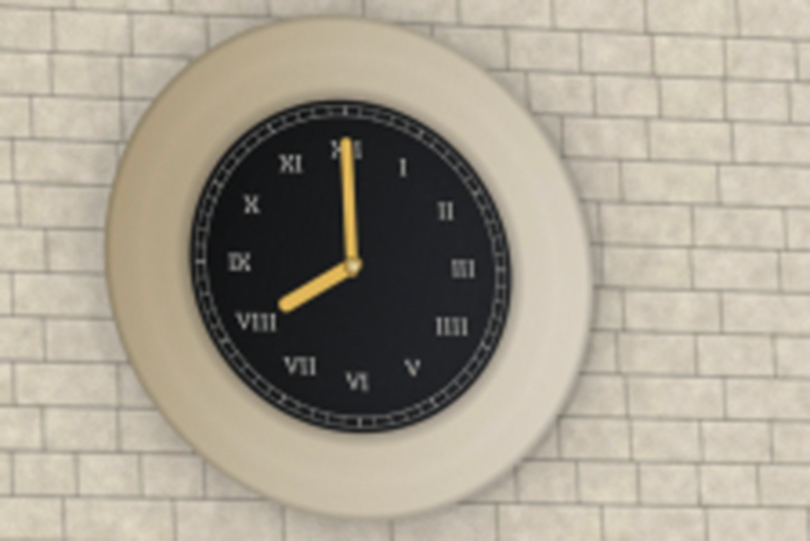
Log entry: h=8 m=0
